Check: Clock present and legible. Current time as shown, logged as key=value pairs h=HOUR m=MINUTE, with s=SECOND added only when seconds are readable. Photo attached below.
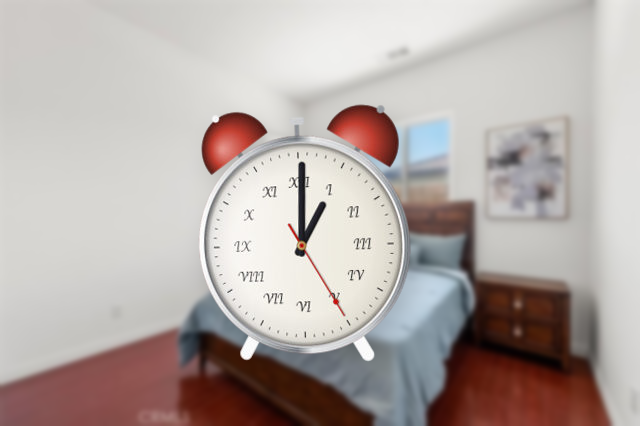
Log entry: h=1 m=0 s=25
